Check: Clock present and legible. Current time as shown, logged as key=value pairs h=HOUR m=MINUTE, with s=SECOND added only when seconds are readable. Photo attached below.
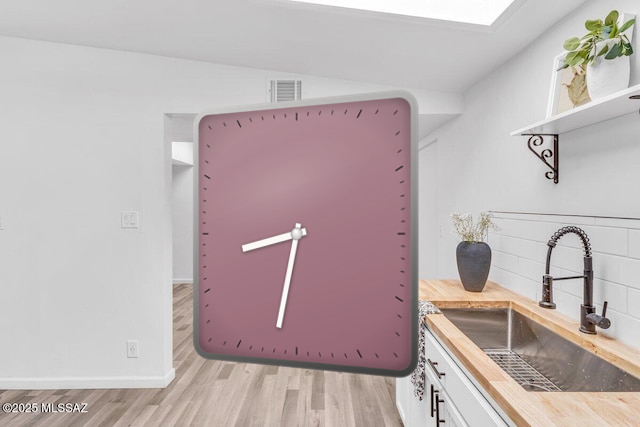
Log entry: h=8 m=32
